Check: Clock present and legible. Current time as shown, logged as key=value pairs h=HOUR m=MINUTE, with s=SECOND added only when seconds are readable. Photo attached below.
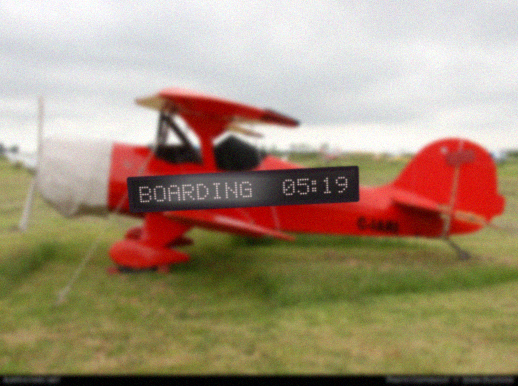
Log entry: h=5 m=19
